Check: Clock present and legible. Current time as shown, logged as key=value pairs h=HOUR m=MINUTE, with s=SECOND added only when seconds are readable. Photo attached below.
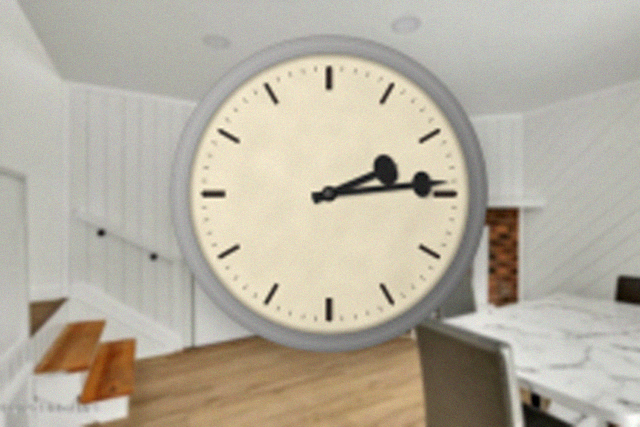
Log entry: h=2 m=14
